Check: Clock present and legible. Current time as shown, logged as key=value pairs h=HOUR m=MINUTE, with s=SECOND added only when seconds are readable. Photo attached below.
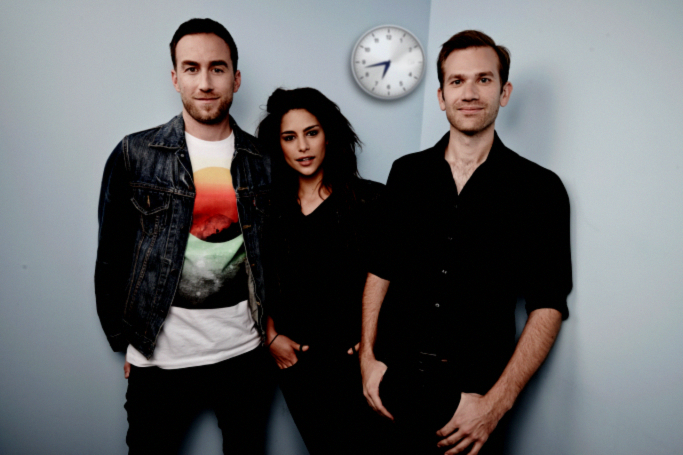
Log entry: h=6 m=43
